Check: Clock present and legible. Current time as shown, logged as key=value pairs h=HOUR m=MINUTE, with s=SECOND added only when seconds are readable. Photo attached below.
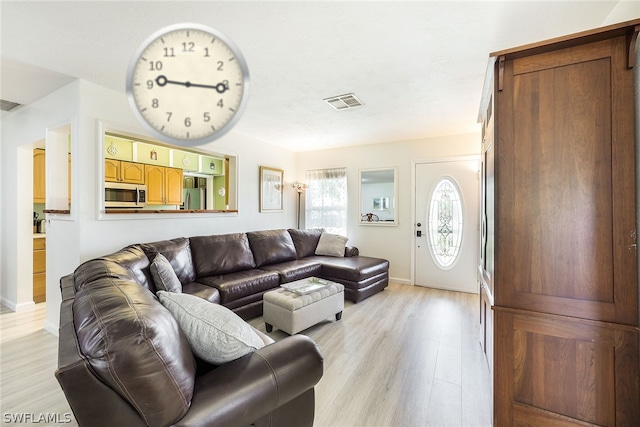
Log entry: h=9 m=16
